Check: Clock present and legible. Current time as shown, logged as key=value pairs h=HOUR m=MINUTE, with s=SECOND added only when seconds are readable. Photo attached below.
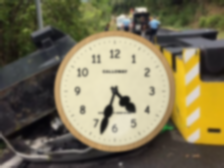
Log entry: h=4 m=33
